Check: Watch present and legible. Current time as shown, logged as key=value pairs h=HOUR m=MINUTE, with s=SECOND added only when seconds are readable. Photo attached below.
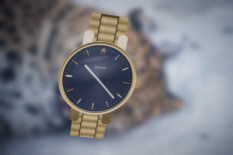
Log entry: h=10 m=22
